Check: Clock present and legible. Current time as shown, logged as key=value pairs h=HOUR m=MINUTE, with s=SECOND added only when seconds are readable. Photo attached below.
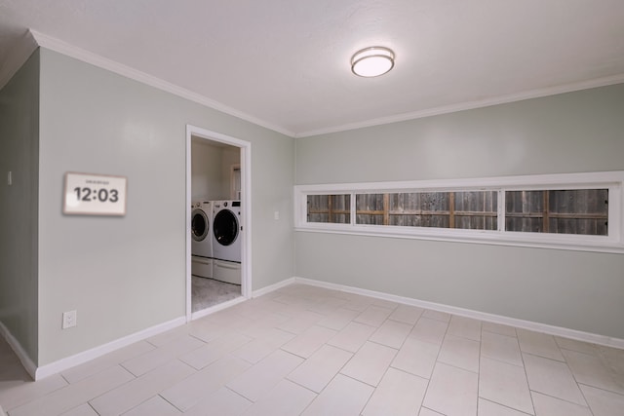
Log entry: h=12 m=3
